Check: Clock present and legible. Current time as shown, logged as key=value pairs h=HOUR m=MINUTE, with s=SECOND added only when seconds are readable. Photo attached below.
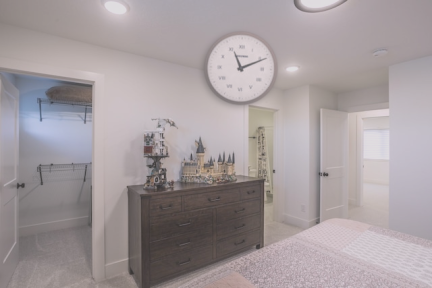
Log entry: h=11 m=11
